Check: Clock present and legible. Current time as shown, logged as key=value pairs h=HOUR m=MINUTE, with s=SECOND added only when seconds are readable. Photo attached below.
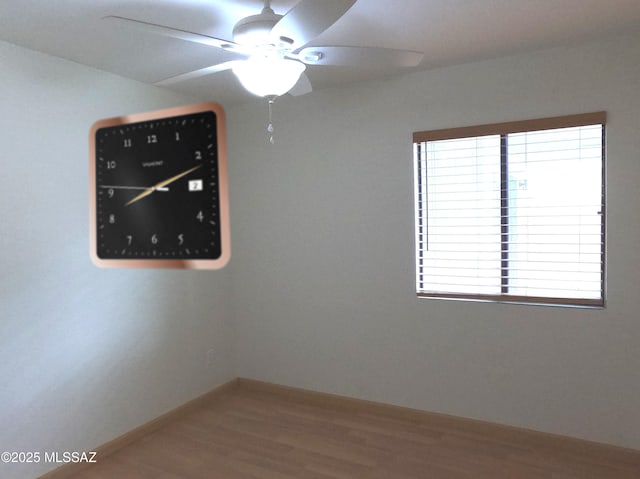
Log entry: h=8 m=11 s=46
